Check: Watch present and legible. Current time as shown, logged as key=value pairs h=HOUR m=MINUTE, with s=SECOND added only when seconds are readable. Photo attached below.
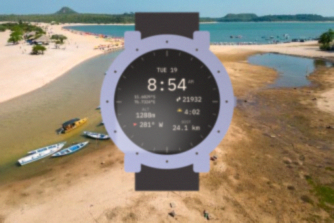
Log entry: h=8 m=54
